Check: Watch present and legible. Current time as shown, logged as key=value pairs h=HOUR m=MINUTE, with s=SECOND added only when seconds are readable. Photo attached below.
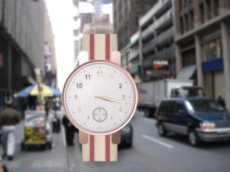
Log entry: h=3 m=17
